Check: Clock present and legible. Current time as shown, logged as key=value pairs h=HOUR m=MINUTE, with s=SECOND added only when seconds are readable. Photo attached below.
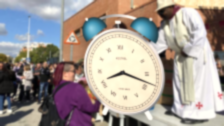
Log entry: h=8 m=18
